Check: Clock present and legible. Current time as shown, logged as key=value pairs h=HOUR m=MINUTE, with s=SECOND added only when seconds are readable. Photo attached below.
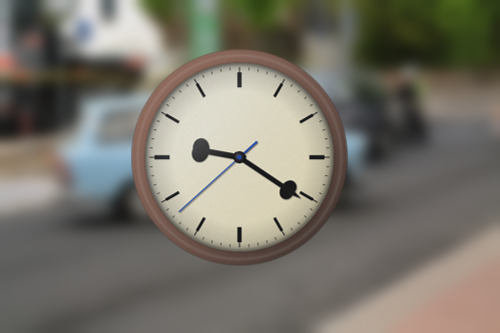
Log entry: h=9 m=20 s=38
